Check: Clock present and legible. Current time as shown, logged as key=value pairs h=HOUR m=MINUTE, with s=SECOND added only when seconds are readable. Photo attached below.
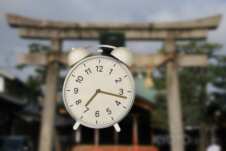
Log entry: h=7 m=17
